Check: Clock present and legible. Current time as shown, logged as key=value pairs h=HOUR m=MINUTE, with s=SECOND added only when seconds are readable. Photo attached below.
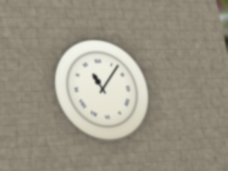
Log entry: h=11 m=7
